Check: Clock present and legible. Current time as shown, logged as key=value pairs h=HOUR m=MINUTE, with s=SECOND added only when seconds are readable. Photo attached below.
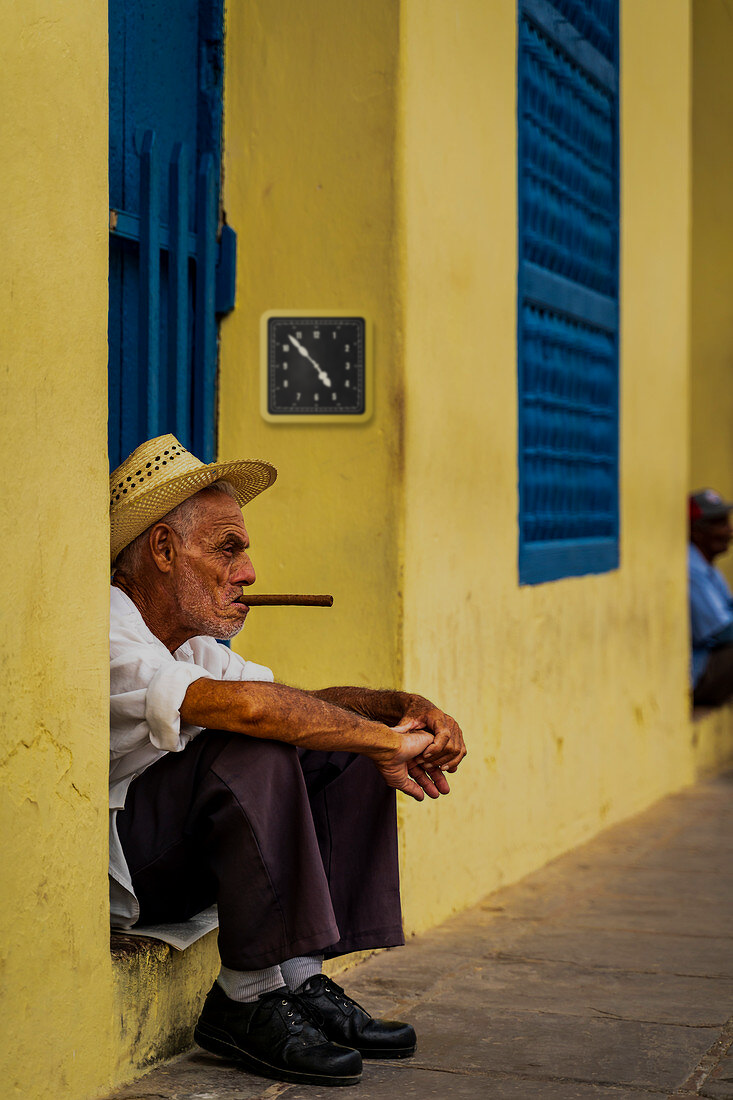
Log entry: h=4 m=53
